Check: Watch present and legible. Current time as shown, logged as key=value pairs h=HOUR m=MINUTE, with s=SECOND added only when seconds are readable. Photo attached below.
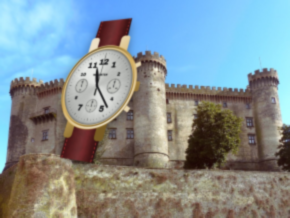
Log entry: h=11 m=23
